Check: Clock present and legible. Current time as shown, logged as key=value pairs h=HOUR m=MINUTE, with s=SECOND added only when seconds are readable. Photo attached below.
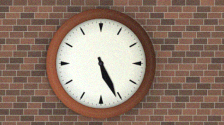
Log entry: h=5 m=26
